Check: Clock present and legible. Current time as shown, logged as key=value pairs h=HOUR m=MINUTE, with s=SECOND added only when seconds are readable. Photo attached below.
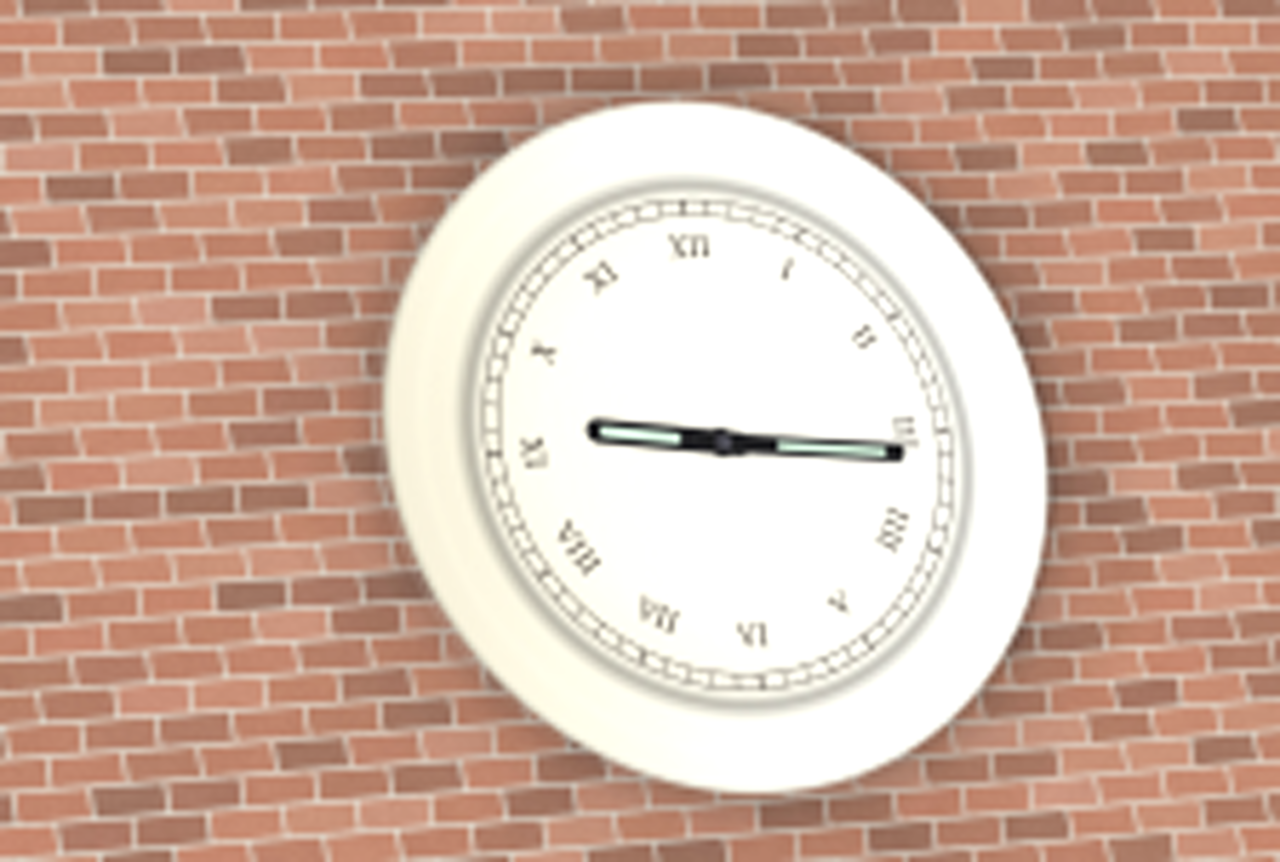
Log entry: h=9 m=16
